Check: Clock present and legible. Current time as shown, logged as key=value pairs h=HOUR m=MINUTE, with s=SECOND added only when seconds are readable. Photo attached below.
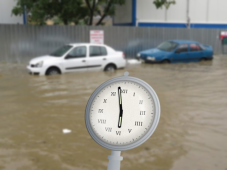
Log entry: h=5 m=58
